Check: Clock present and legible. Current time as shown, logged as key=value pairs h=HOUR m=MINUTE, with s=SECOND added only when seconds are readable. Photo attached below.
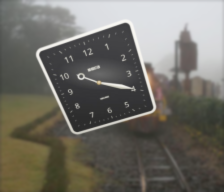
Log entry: h=10 m=20
